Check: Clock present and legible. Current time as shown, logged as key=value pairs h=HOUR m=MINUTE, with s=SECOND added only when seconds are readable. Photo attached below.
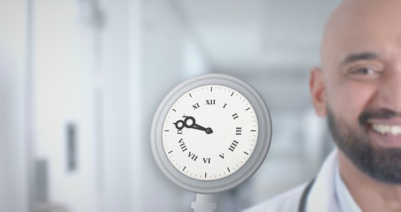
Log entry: h=9 m=47
